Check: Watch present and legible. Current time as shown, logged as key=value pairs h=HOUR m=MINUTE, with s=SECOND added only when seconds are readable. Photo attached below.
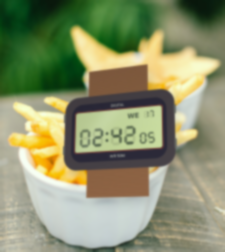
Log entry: h=2 m=42 s=5
